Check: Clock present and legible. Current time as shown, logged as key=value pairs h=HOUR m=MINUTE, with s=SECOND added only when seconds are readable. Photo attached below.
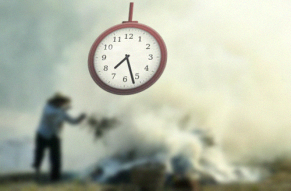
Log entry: h=7 m=27
